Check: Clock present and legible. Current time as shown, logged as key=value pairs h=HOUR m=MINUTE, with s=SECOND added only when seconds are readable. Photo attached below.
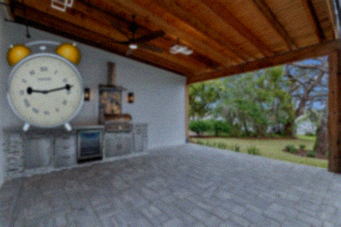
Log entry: h=9 m=13
